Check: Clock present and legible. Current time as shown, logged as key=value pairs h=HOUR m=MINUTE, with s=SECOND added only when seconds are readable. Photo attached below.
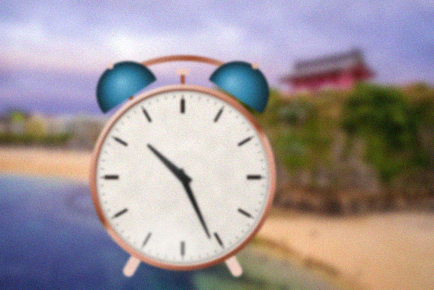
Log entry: h=10 m=26
